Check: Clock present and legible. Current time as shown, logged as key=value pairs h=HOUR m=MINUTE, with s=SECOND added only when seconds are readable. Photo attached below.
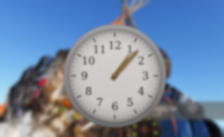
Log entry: h=1 m=7
